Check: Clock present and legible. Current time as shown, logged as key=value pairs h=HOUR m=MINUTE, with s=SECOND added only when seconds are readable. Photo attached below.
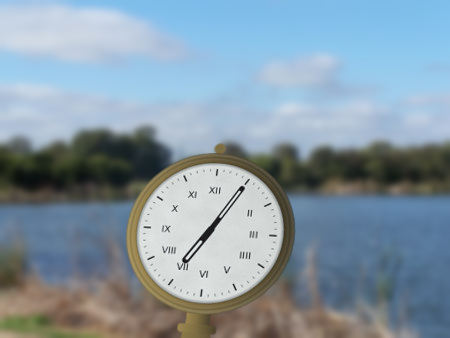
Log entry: h=7 m=5
